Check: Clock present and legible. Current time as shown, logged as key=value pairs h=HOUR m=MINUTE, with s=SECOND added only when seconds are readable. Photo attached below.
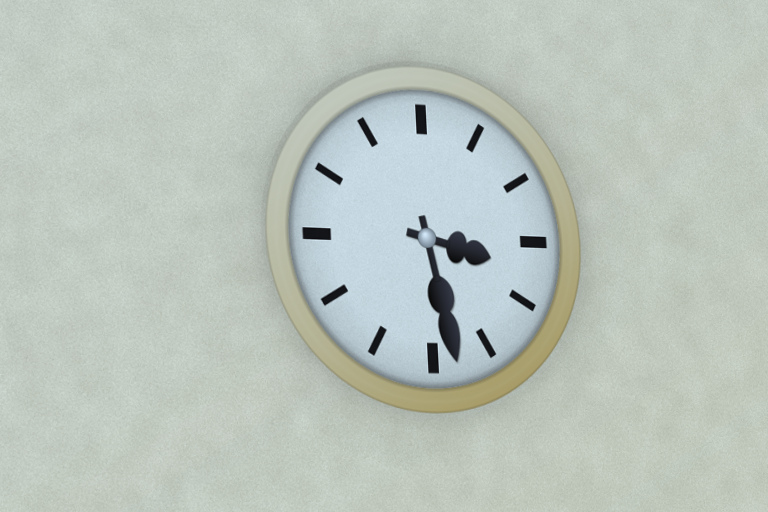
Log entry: h=3 m=28
